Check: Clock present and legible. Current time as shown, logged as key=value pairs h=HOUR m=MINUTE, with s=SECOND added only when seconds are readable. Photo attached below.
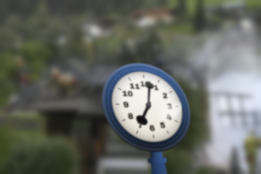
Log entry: h=7 m=2
